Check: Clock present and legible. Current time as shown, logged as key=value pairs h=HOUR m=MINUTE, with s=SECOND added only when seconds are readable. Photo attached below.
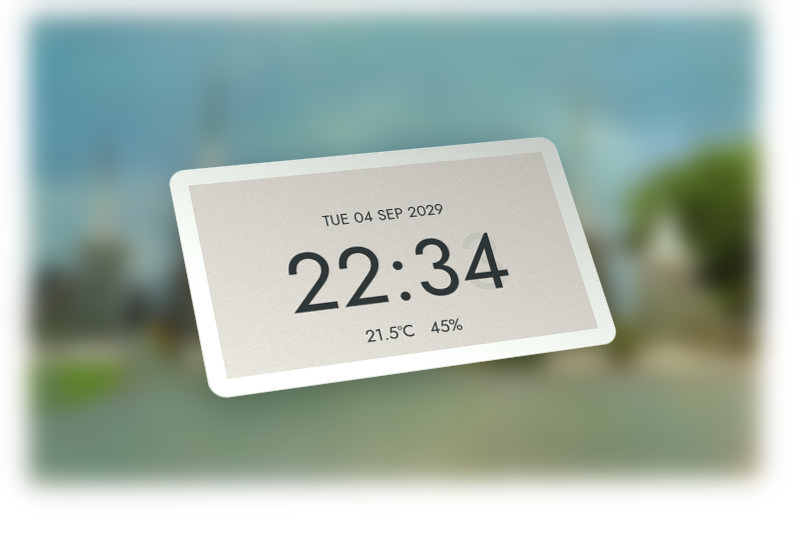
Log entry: h=22 m=34
